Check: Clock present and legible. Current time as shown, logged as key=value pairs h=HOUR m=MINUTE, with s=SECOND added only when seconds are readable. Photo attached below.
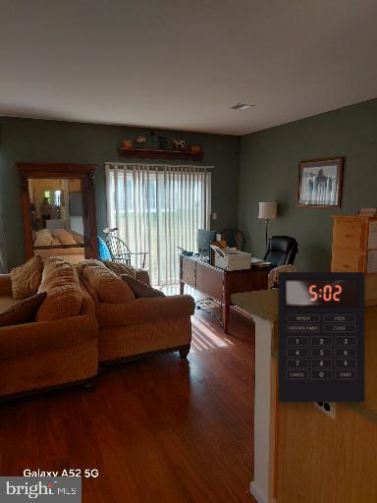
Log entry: h=5 m=2
